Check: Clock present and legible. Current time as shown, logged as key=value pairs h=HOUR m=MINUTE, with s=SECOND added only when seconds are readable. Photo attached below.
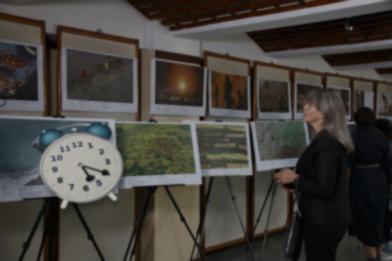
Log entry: h=5 m=20
